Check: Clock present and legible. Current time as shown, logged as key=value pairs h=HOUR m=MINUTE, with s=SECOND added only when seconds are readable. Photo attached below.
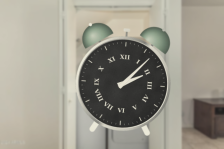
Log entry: h=2 m=7
